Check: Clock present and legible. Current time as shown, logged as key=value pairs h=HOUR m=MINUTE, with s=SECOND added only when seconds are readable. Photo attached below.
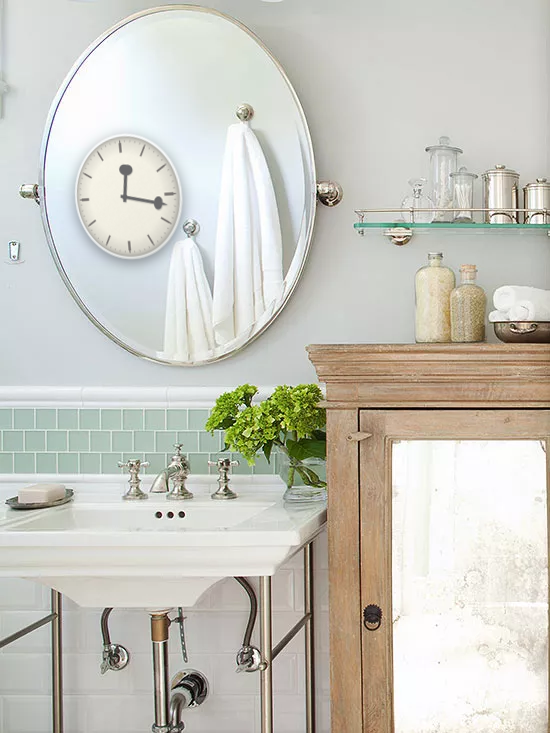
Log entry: h=12 m=17
